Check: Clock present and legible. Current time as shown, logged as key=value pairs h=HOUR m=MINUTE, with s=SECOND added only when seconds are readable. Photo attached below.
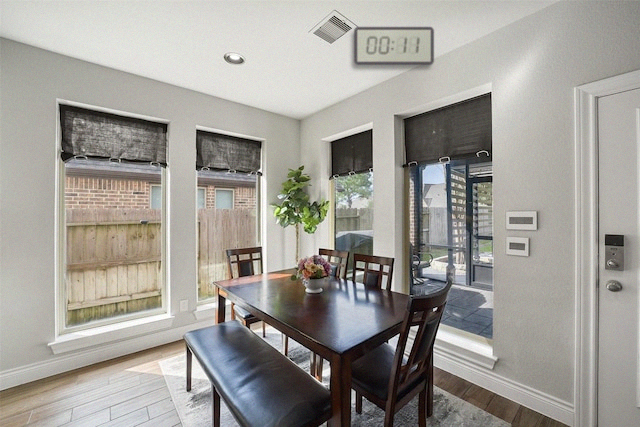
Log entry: h=0 m=11
